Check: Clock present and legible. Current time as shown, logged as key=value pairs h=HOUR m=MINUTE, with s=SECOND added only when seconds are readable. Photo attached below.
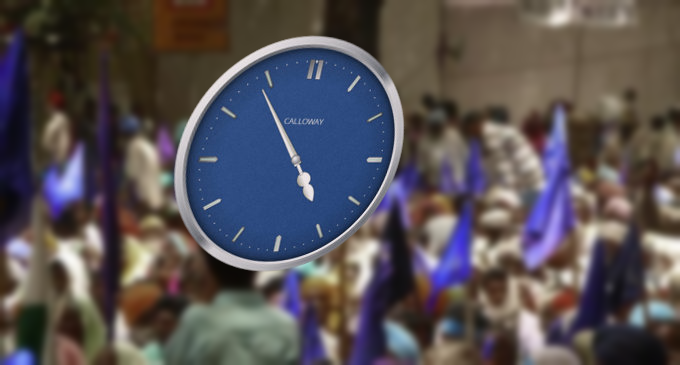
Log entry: h=4 m=54
